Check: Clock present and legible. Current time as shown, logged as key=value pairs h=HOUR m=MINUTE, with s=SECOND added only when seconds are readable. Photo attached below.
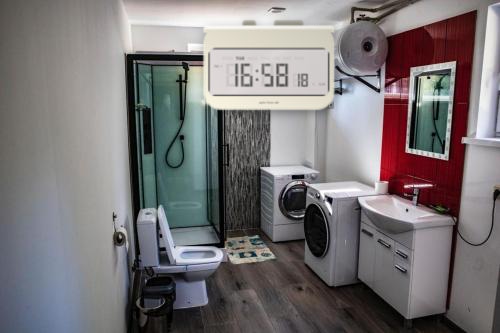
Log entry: h=16 m=58 s=18
